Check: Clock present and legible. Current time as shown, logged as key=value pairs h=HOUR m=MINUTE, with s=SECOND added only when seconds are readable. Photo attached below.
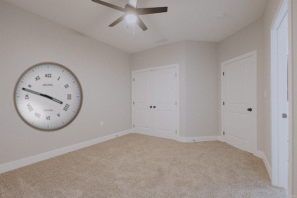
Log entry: h=3 m=48
